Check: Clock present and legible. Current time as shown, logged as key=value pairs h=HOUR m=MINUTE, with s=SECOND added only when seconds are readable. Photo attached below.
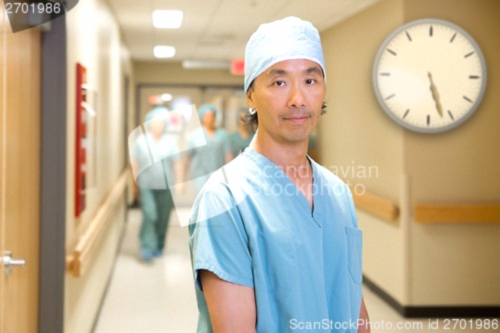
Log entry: h=5 m=27
